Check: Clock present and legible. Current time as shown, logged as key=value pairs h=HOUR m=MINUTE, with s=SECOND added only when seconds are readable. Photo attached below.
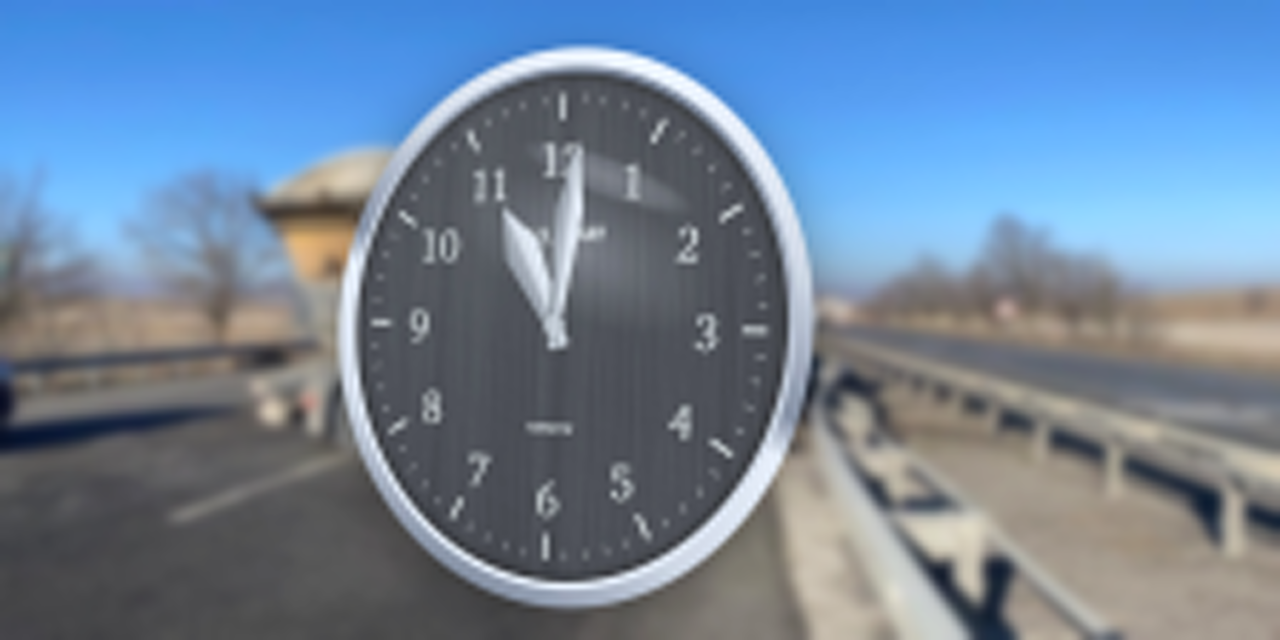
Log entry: h=11 m=1
